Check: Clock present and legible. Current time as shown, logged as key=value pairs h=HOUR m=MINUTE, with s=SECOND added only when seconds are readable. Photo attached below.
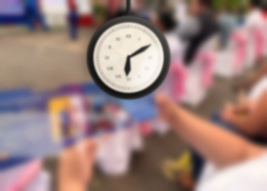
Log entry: h=6 m=10
